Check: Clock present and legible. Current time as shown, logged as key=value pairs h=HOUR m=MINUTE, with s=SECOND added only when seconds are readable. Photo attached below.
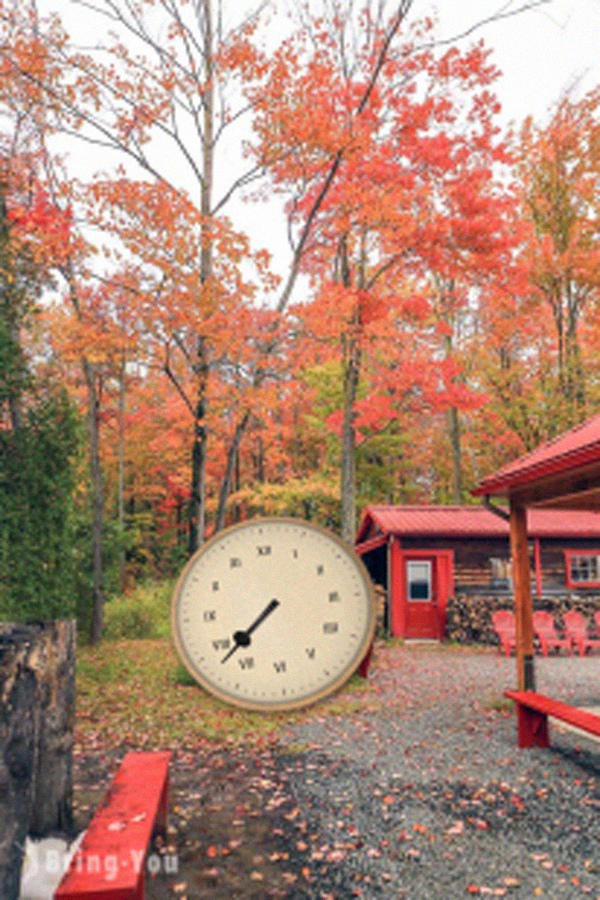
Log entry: h=7 m=38
